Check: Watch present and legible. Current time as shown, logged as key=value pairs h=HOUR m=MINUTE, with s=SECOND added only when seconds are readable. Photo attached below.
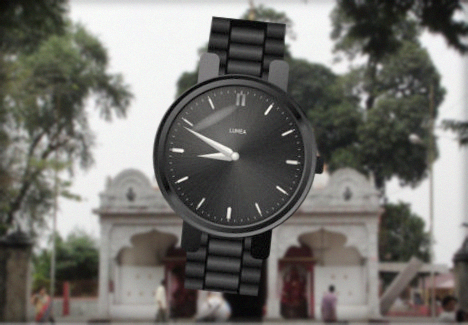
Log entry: h=8 m=49
